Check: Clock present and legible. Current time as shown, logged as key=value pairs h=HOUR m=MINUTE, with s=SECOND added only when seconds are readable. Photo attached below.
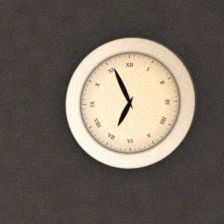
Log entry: h=6 m=56
